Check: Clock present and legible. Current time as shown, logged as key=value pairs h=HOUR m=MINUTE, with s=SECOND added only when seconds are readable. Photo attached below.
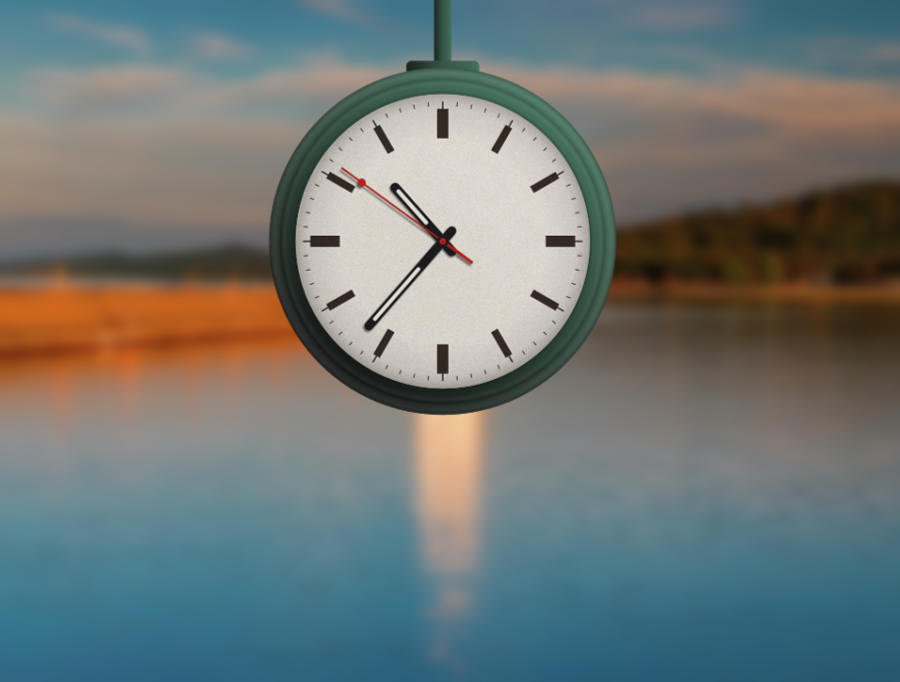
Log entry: h=10 m=36 s=51
